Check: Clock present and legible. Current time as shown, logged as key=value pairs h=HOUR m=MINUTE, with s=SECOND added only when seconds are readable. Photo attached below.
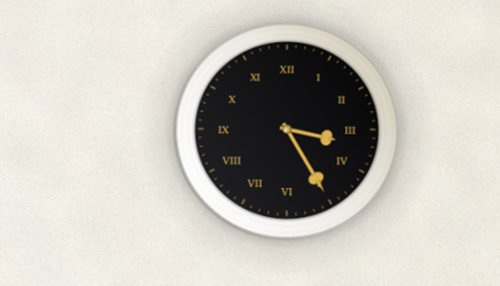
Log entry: h=3 m=25
